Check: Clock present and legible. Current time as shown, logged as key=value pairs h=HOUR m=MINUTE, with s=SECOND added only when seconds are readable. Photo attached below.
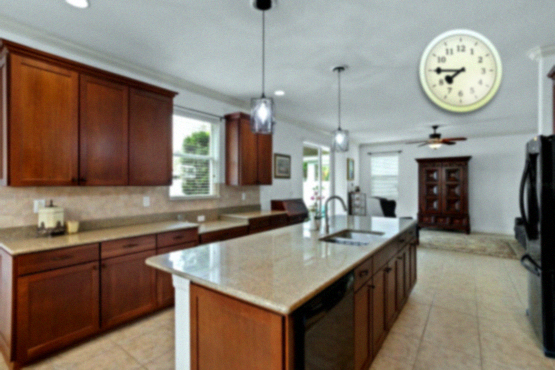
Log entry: h=7 m=45
